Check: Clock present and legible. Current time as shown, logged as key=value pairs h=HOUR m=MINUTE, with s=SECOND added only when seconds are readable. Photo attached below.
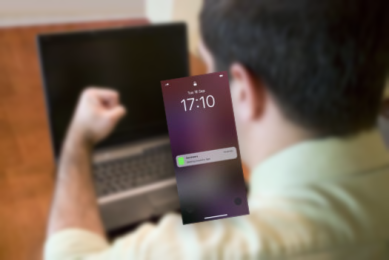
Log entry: h=17 m=10
